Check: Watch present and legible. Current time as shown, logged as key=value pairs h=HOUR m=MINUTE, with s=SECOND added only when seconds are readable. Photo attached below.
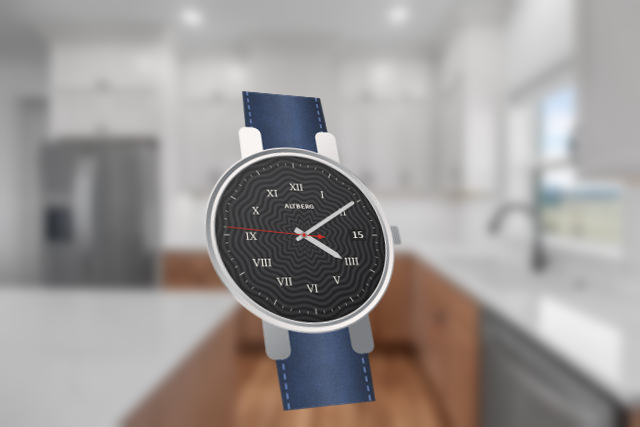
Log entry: h=4 m=9 s=46
